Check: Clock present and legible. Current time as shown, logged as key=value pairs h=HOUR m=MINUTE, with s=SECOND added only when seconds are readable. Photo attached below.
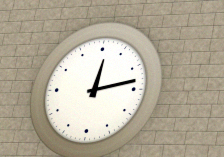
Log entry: h=12 m=13
